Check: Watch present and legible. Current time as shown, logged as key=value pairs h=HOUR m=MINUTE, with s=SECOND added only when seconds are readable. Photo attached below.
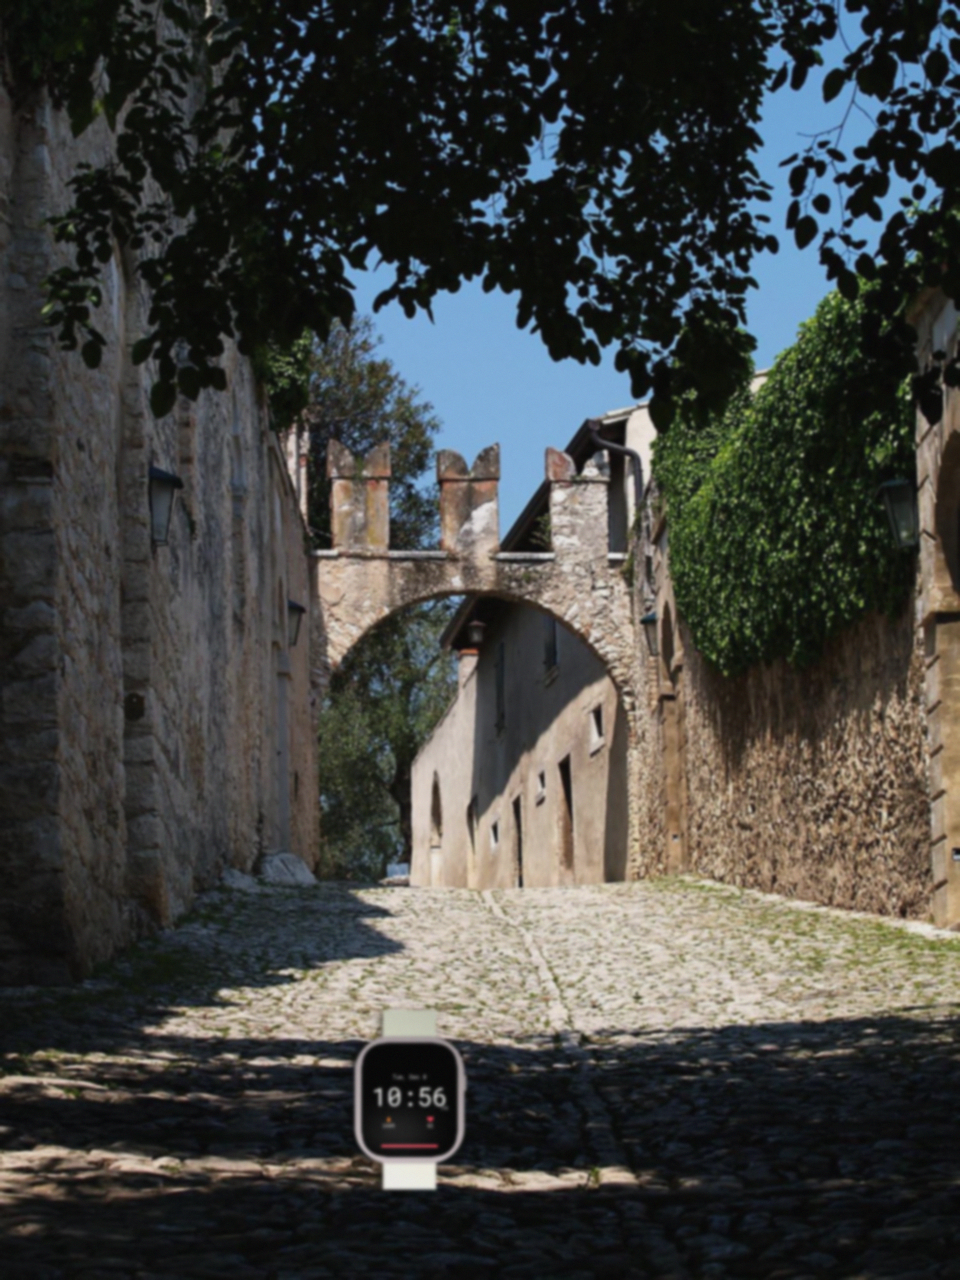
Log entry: h=10 m=56
